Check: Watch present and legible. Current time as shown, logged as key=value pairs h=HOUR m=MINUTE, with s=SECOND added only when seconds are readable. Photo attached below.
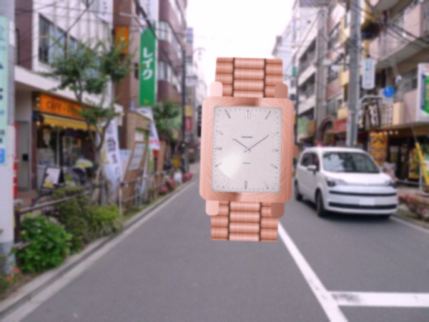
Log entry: h=10 m=9
